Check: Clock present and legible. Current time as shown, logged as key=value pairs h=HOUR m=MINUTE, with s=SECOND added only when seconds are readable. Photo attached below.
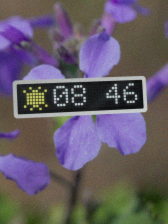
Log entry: h=8 m=46
